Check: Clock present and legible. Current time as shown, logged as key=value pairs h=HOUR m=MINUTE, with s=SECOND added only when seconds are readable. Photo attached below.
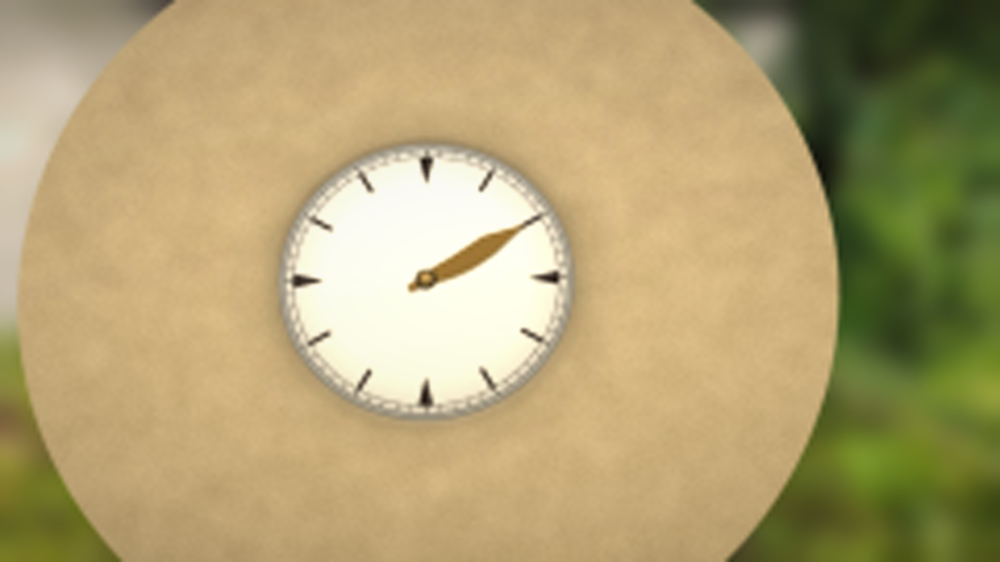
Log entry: h=2 m=10
